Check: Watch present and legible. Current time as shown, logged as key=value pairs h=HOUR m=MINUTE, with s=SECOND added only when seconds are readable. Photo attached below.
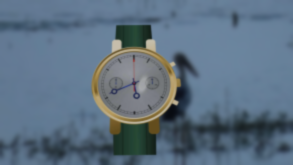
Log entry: h=5 m=41
